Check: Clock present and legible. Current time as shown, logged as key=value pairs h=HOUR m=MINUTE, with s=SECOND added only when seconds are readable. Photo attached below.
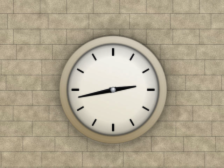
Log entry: h=2 m=43
